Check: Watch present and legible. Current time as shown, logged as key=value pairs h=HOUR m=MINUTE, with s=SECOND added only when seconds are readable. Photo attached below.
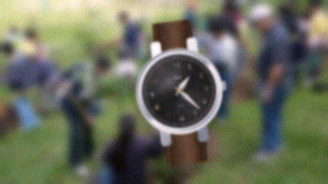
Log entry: h=1 m=23
